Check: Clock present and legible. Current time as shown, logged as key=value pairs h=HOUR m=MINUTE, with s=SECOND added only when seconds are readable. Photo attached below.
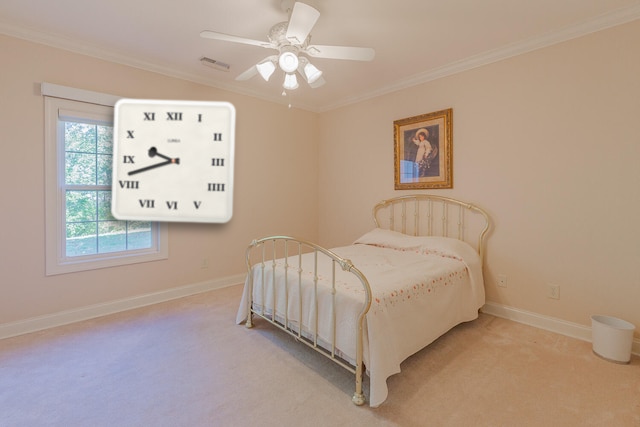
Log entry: h=9 m=42
